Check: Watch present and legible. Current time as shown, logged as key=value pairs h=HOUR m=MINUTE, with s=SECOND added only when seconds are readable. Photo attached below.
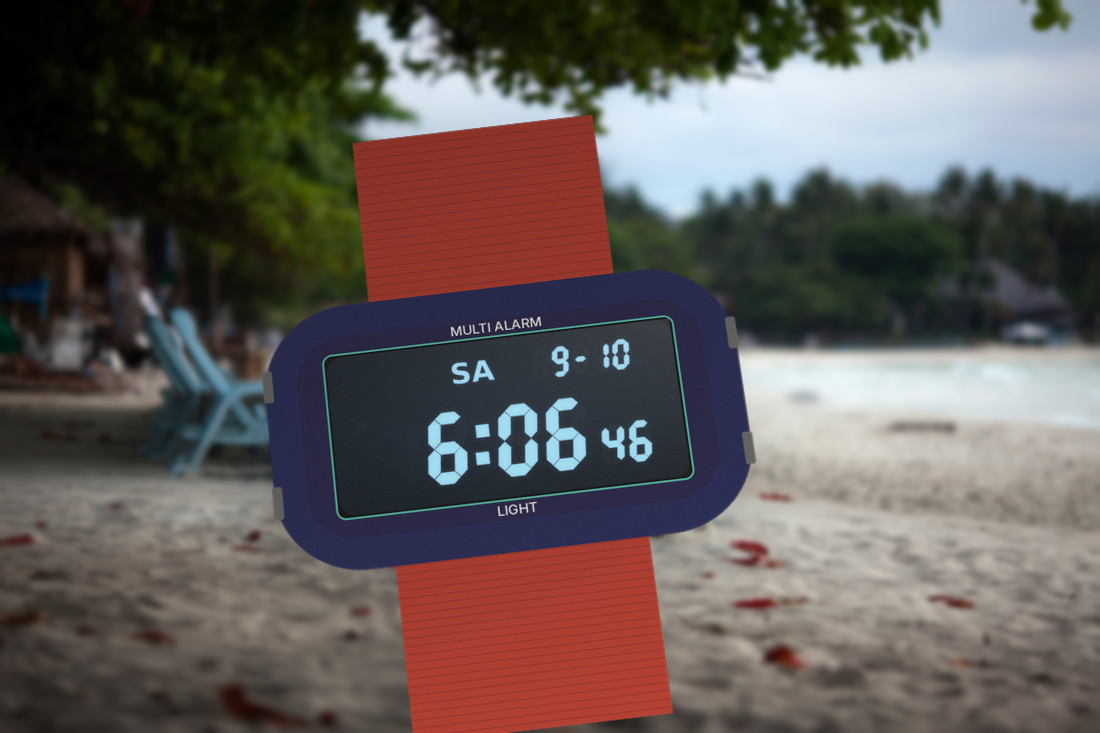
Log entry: h=6 m=6 s=46
